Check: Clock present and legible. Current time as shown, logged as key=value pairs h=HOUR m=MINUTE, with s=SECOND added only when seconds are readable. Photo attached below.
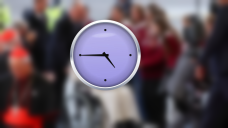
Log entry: h=4 m=45
